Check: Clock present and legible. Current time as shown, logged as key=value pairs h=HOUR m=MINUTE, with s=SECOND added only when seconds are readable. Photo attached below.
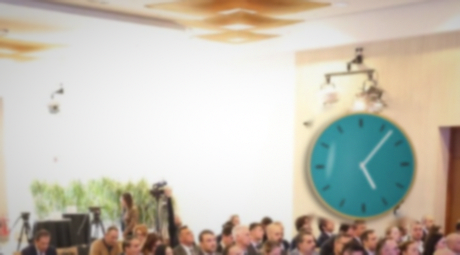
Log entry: h=5 m=7
